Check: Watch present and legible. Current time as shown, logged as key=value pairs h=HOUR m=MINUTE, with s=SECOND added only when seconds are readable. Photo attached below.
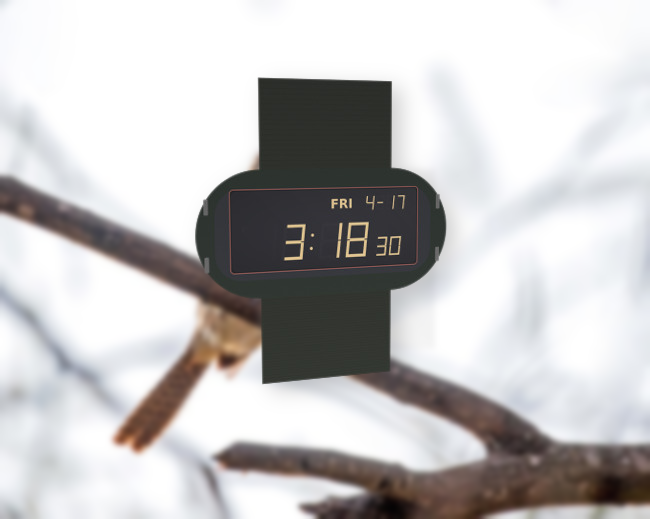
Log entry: h=3 m=18 s=30
